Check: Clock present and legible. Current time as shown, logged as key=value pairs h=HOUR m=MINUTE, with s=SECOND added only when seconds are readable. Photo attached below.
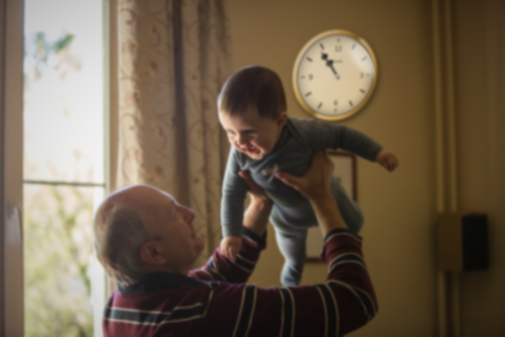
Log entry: h=10 m=54
